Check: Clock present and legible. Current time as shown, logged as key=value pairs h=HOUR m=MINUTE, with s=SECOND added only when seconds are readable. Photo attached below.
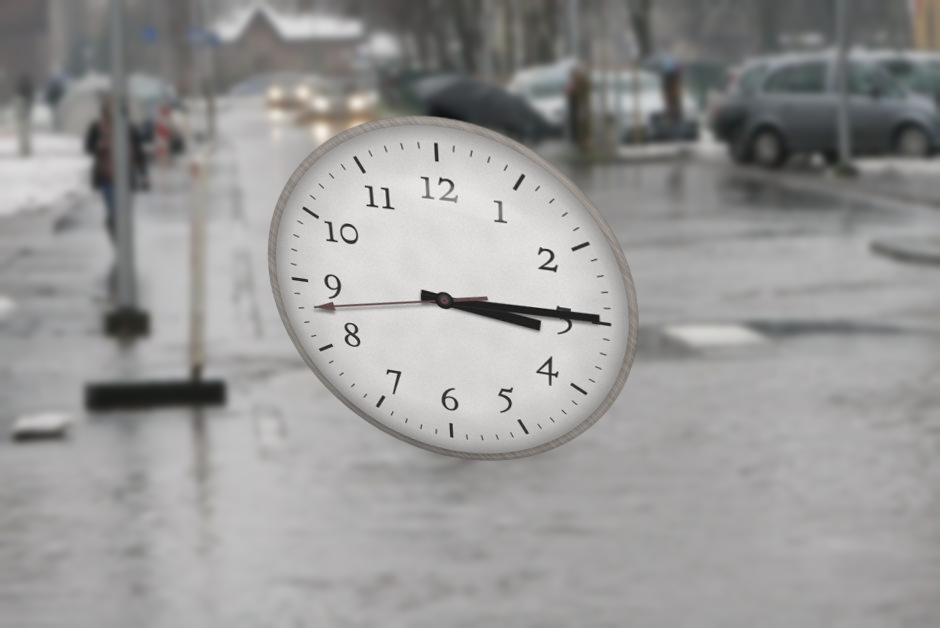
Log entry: h=3 m=14 s=43
